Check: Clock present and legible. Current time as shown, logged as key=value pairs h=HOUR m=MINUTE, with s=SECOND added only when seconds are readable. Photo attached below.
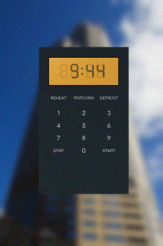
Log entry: h=9 m=44
